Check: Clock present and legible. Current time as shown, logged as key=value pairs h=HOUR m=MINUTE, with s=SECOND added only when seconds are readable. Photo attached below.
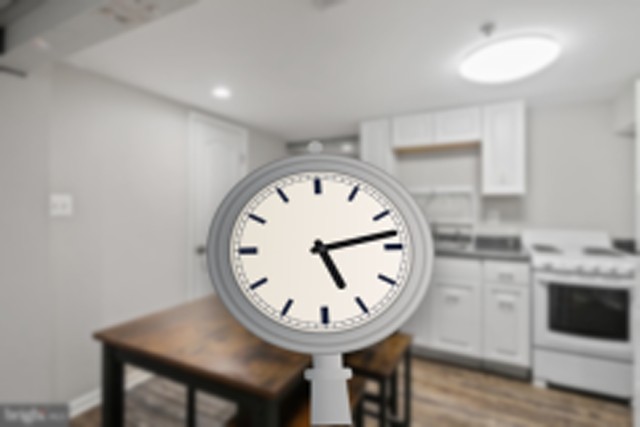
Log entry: h=5 m=13
